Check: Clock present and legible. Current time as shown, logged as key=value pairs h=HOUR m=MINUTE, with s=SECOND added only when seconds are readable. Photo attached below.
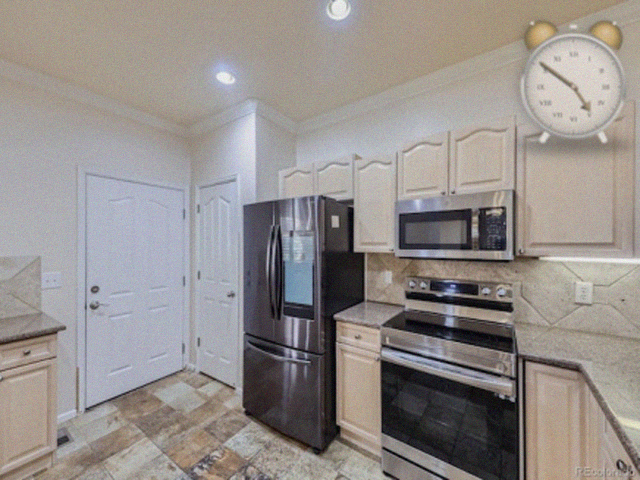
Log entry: h=4 m=51
